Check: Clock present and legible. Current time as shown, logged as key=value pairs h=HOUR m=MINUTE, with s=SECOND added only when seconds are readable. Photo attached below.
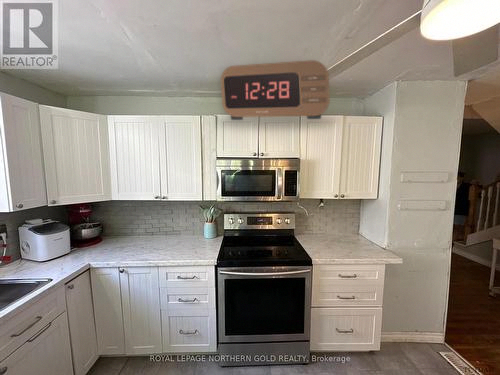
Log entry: h=12 m=28
